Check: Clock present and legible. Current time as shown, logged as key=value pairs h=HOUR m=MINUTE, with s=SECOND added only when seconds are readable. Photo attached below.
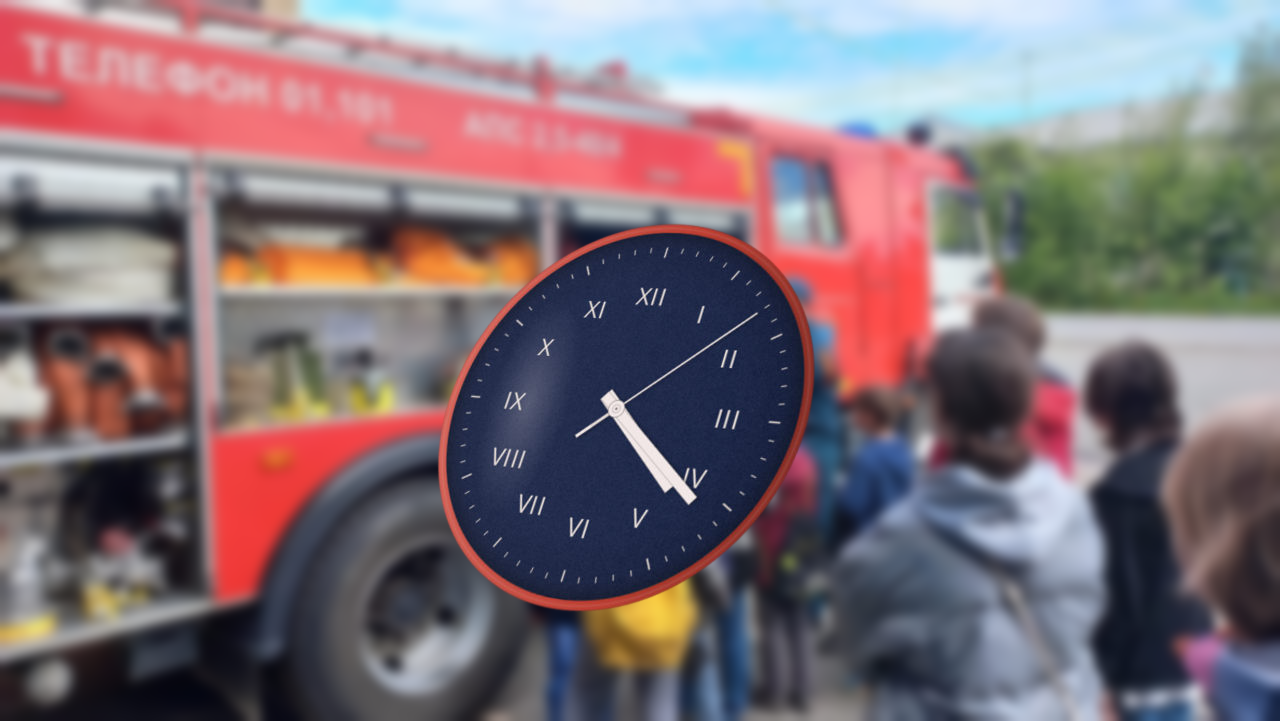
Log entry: h=4 m=21 s=8
